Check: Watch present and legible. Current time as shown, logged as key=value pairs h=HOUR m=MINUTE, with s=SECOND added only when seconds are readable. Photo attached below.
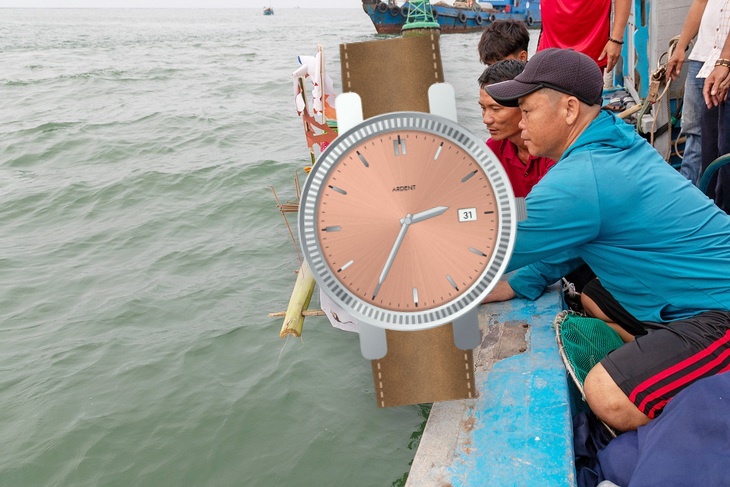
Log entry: h=2 m=35
